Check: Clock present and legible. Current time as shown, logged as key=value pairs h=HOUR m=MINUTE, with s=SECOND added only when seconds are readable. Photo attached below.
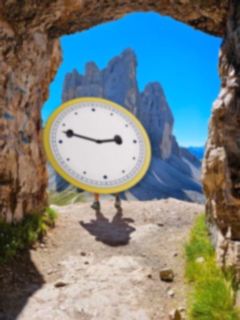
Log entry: h=2 m=48
